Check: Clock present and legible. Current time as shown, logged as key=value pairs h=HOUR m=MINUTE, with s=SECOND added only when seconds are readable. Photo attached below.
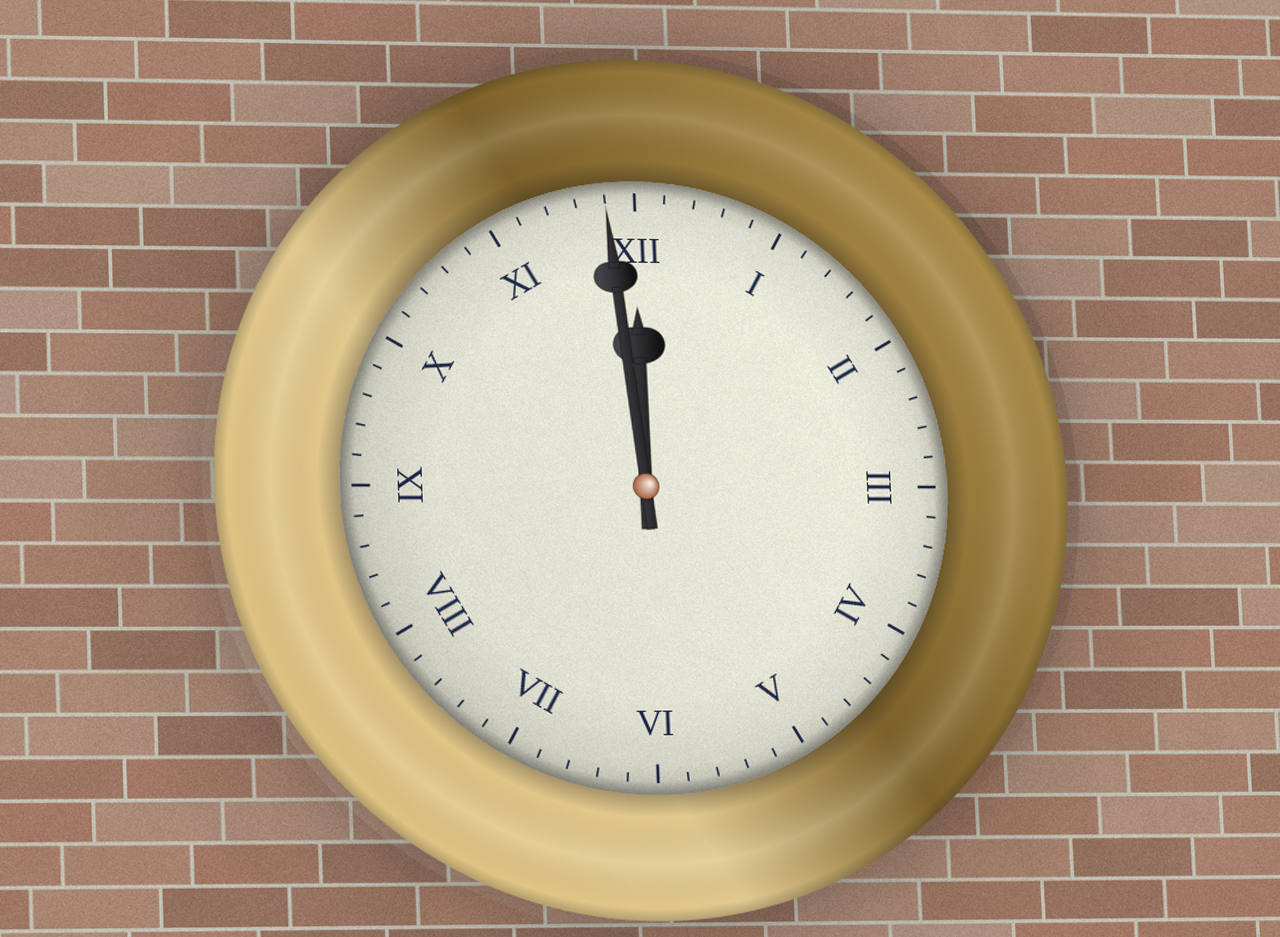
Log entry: h=11 m=59
